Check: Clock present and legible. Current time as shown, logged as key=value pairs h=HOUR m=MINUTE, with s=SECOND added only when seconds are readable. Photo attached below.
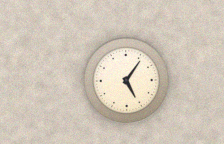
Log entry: h=5 m=6
